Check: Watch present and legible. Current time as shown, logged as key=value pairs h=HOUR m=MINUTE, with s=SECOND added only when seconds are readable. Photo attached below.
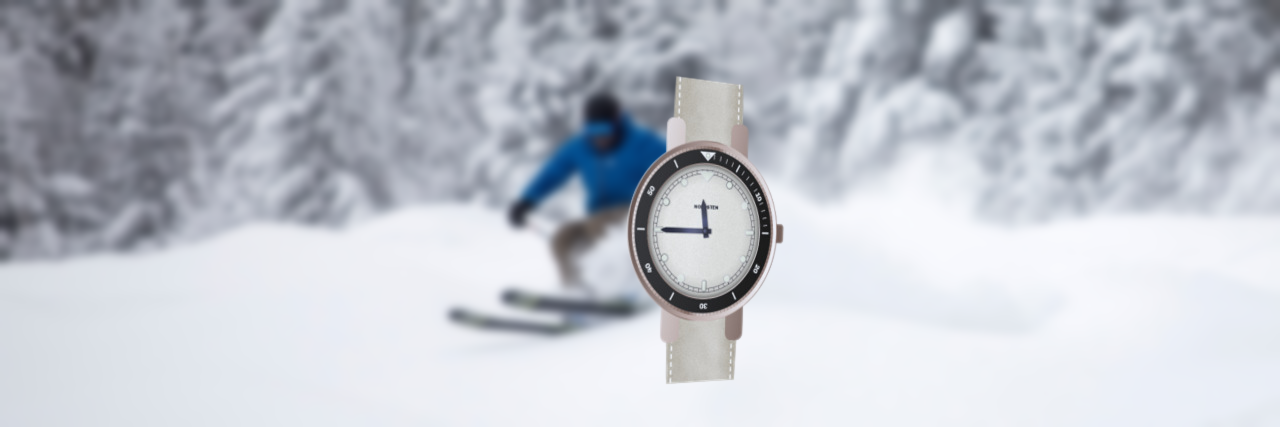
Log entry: h=11 m=45
